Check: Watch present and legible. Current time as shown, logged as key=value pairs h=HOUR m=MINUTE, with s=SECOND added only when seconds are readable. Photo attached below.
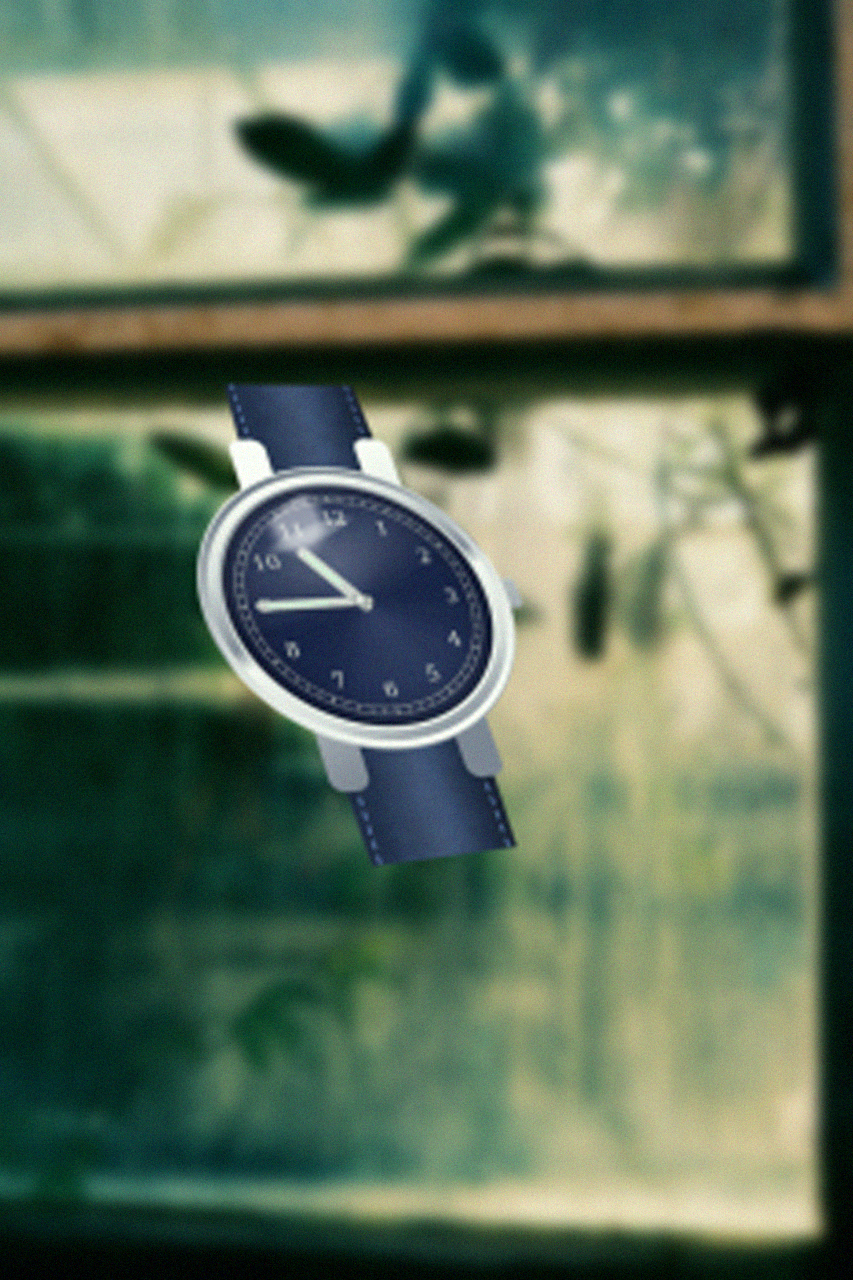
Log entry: h=10 m=45
